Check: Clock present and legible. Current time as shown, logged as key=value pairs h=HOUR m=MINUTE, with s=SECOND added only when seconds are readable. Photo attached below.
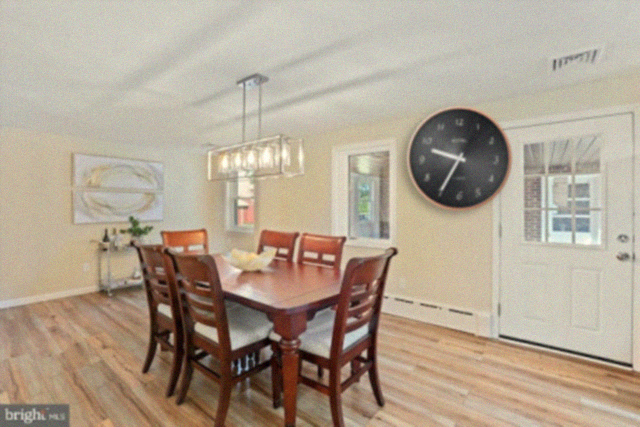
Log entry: h=9 m=35
